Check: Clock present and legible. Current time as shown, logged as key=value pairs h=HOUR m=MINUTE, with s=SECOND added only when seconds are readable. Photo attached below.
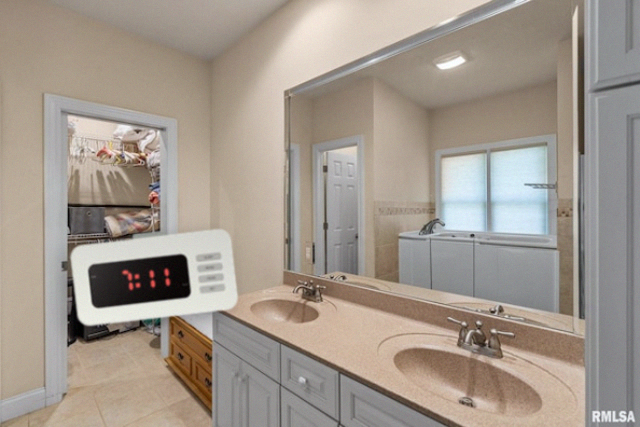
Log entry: h=7 m=11
